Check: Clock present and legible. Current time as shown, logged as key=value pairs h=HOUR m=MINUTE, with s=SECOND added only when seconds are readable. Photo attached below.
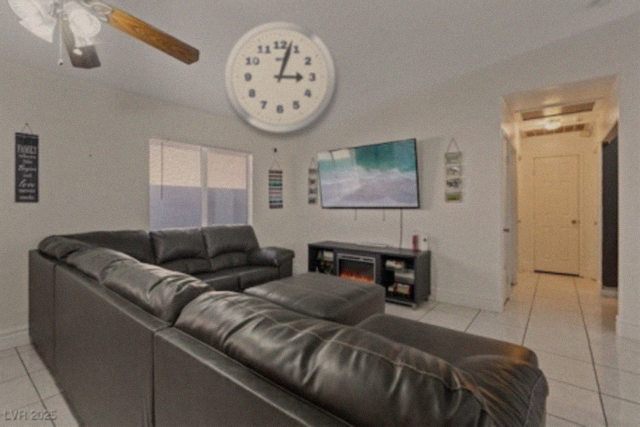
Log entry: h=3 m=3
